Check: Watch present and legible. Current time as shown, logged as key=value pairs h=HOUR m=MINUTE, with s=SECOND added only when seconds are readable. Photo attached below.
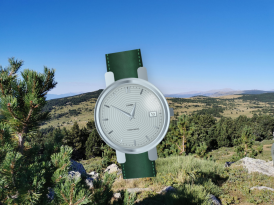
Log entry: h=12 m=51
